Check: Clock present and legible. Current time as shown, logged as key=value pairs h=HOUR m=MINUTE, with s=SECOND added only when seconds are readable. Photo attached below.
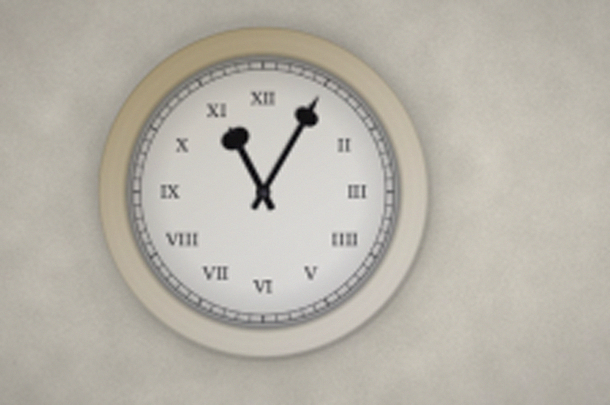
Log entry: h=11 m=5
